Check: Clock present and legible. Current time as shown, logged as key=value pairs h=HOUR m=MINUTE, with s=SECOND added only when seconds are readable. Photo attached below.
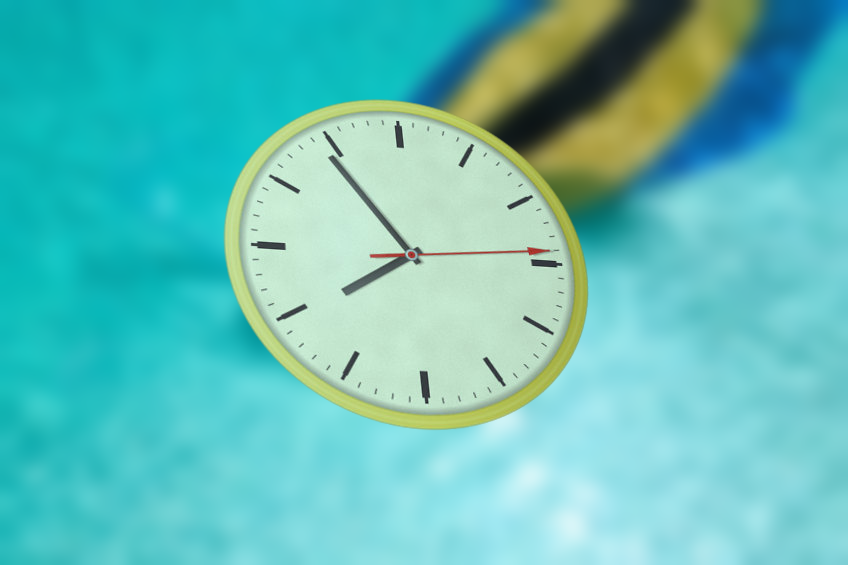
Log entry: h=7 m=54 s=14
